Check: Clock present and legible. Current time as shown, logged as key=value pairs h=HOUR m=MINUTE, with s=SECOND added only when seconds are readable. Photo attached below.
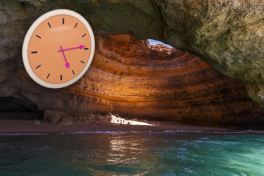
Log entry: h=5 m=14
